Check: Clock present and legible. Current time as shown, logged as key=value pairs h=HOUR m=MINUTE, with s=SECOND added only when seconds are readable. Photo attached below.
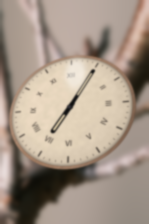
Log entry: h=7 m=5
